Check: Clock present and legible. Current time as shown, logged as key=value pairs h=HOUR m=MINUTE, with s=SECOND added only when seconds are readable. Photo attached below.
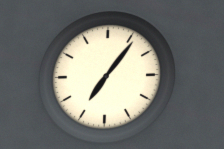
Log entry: h=7 m=6
